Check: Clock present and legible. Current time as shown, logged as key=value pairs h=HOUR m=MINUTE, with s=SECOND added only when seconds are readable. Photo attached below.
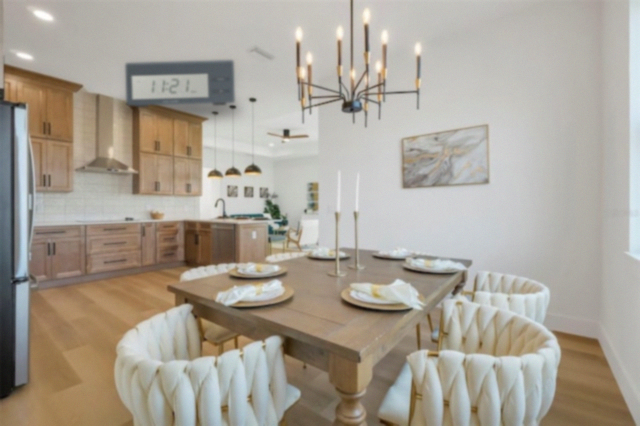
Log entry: h=11 m=21
